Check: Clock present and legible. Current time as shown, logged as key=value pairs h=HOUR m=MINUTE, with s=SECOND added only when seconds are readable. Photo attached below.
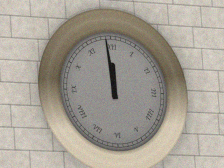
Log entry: h=11 m=59
